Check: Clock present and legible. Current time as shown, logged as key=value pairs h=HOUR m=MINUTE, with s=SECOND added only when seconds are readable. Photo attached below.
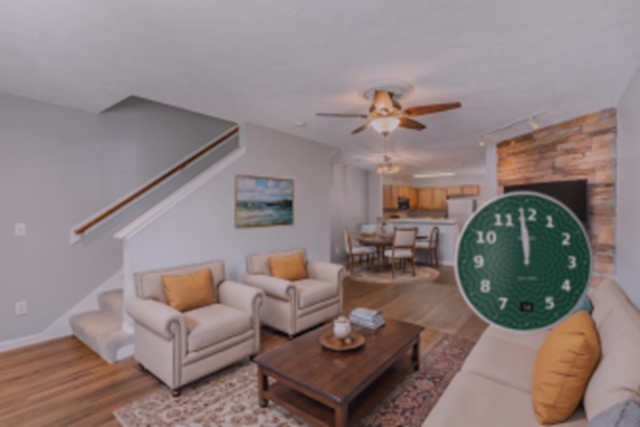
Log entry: h=11 m=59
